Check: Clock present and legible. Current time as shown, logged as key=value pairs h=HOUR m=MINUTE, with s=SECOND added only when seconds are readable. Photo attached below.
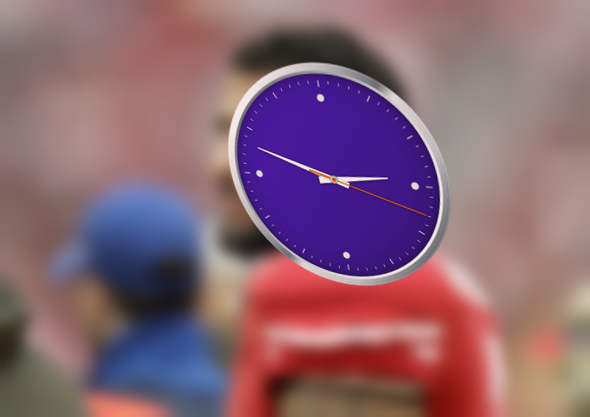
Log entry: h=2 m=48 s=18
